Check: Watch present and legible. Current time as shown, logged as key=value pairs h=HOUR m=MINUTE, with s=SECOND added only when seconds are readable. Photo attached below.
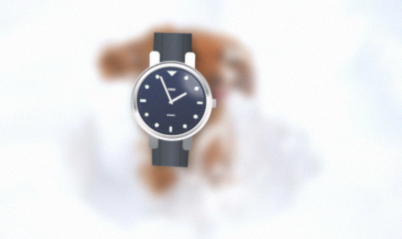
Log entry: h=1 m=56
